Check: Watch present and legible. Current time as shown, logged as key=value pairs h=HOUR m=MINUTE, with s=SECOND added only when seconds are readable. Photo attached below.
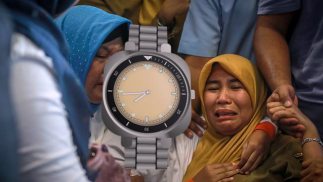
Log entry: h=7 m=44
